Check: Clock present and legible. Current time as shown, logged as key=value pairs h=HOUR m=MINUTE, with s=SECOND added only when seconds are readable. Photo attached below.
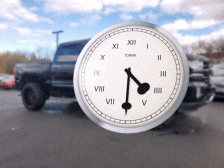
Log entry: h=4 m=30
